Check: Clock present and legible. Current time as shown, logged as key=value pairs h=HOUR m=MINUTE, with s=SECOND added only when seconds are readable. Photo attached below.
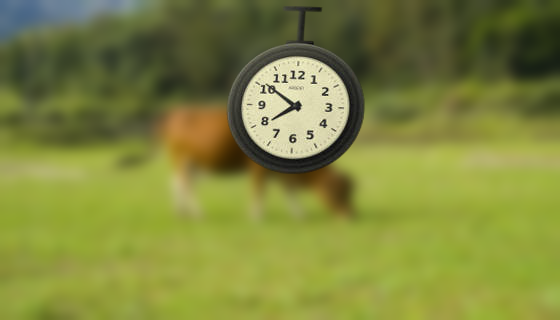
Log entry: h=7 m=51
